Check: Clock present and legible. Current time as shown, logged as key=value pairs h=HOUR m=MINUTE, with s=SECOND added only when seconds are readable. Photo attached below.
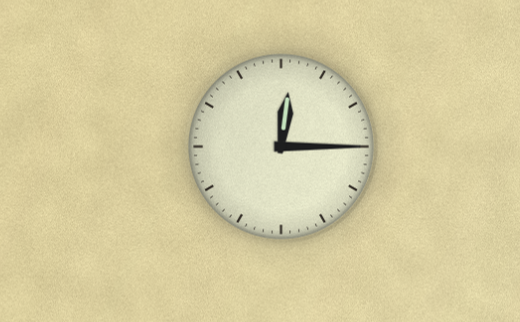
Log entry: h=12 m=15
